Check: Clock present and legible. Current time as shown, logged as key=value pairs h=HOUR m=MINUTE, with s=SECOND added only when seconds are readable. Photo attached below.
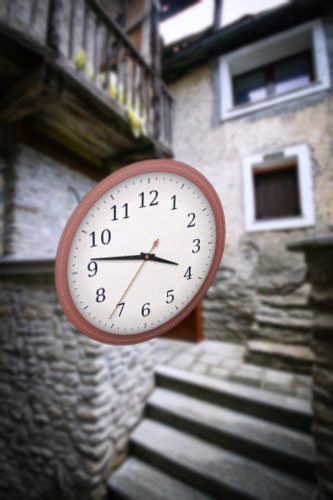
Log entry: h=3 m=46 s=36
